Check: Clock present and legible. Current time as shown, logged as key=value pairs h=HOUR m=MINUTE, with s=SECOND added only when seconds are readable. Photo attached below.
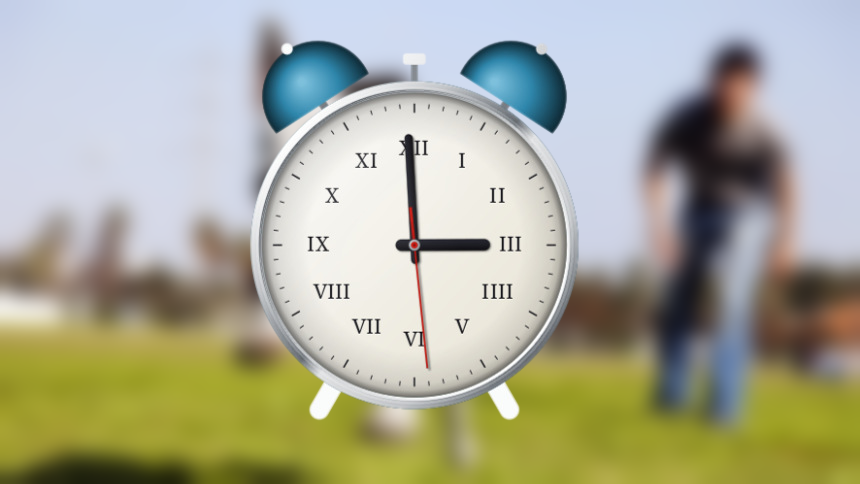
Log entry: h=2 m=59 s=29
